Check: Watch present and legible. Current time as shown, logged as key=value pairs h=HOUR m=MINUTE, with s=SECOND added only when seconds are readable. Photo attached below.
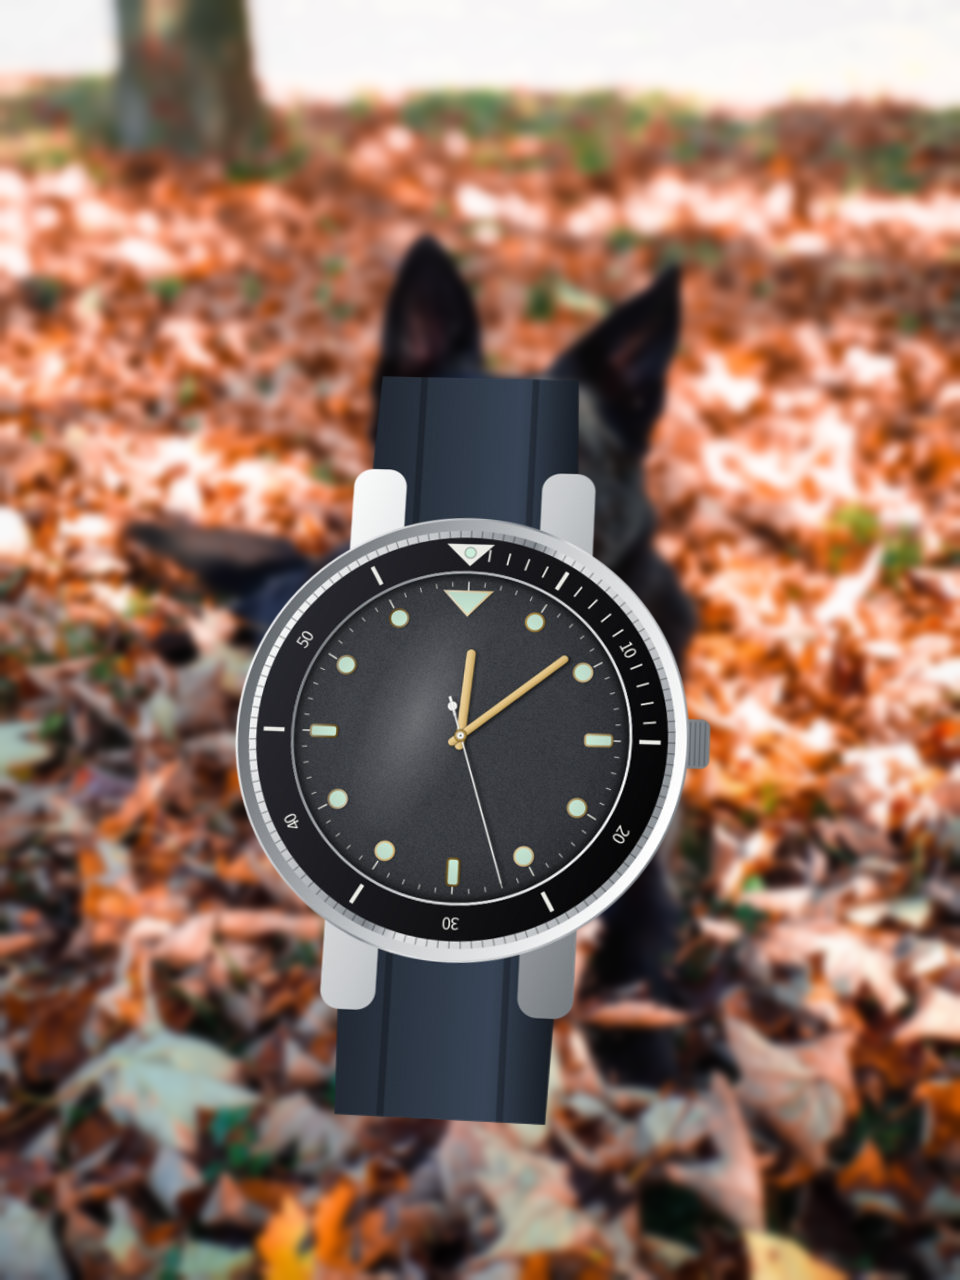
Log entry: h=12 m=8 s=27
